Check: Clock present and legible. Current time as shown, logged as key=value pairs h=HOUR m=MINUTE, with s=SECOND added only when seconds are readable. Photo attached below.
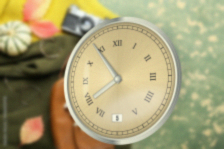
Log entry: h=7 m=54
